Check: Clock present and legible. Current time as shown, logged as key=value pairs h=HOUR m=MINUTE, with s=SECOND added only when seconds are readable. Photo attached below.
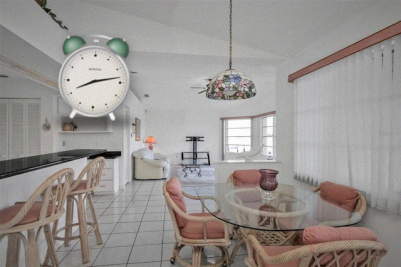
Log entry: h=8 m=13
